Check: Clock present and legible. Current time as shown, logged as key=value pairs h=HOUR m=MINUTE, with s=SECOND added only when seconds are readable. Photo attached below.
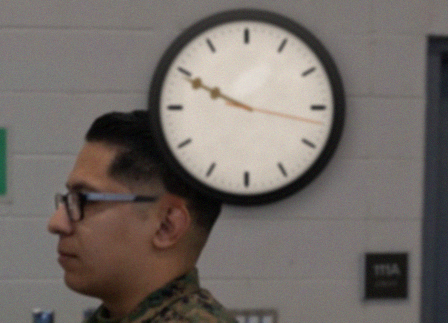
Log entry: h=9 m=49 s=17
